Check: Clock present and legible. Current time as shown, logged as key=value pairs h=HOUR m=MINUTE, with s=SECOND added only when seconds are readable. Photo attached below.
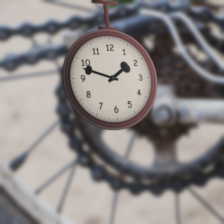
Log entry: h=1 m=48
